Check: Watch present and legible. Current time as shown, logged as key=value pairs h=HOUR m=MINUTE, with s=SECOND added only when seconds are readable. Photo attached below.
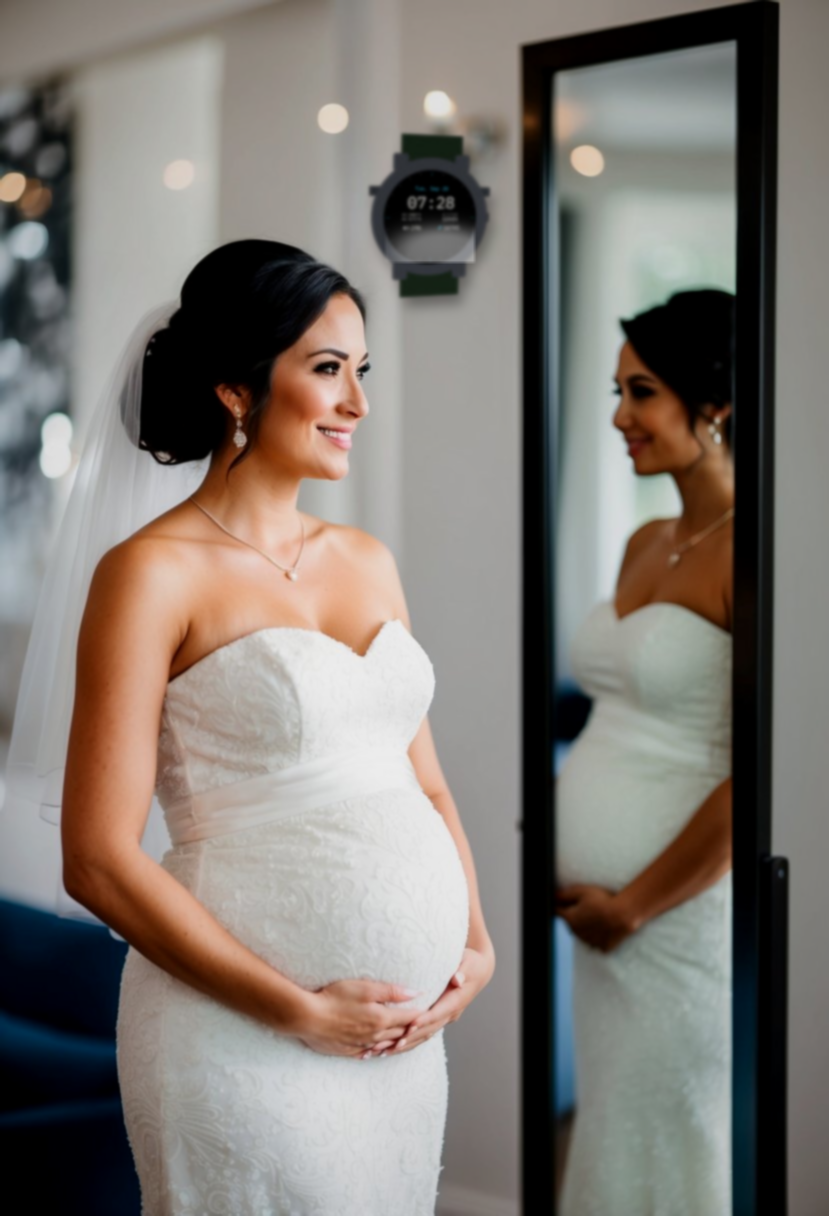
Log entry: h=7 m=28
